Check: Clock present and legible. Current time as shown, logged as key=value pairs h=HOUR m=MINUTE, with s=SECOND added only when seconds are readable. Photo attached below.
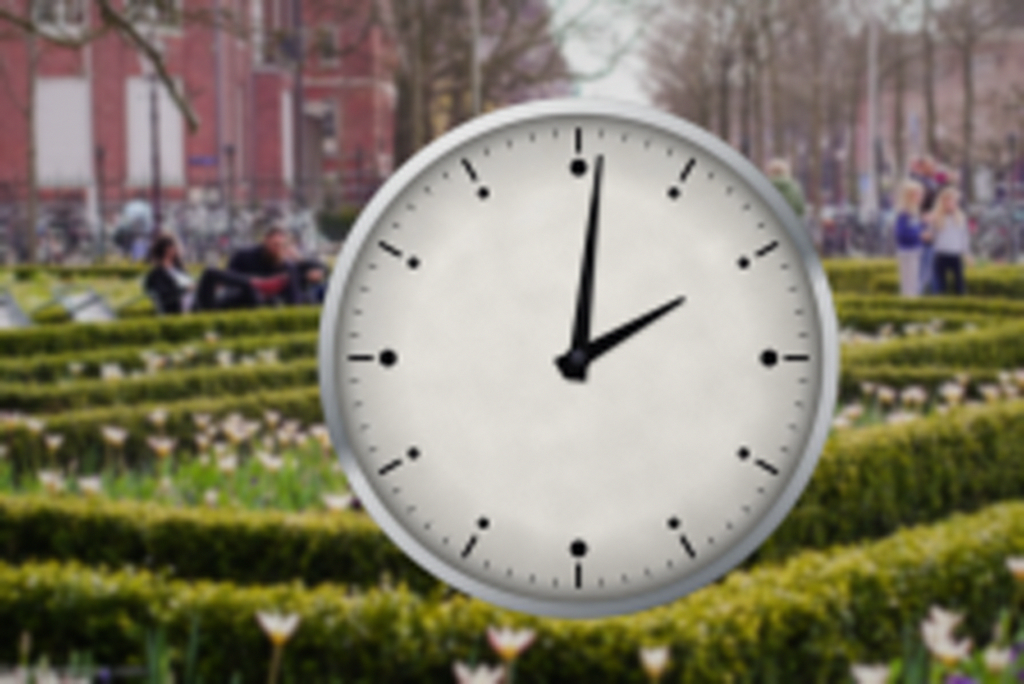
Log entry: h=2 m=1
